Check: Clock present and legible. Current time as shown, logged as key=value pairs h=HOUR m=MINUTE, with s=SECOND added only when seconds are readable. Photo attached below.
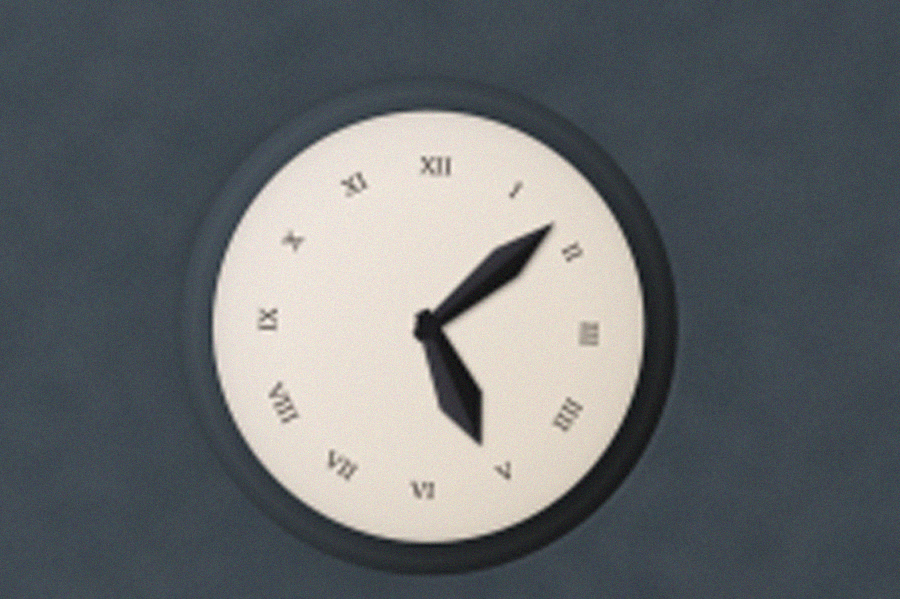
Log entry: h=5 m=8
